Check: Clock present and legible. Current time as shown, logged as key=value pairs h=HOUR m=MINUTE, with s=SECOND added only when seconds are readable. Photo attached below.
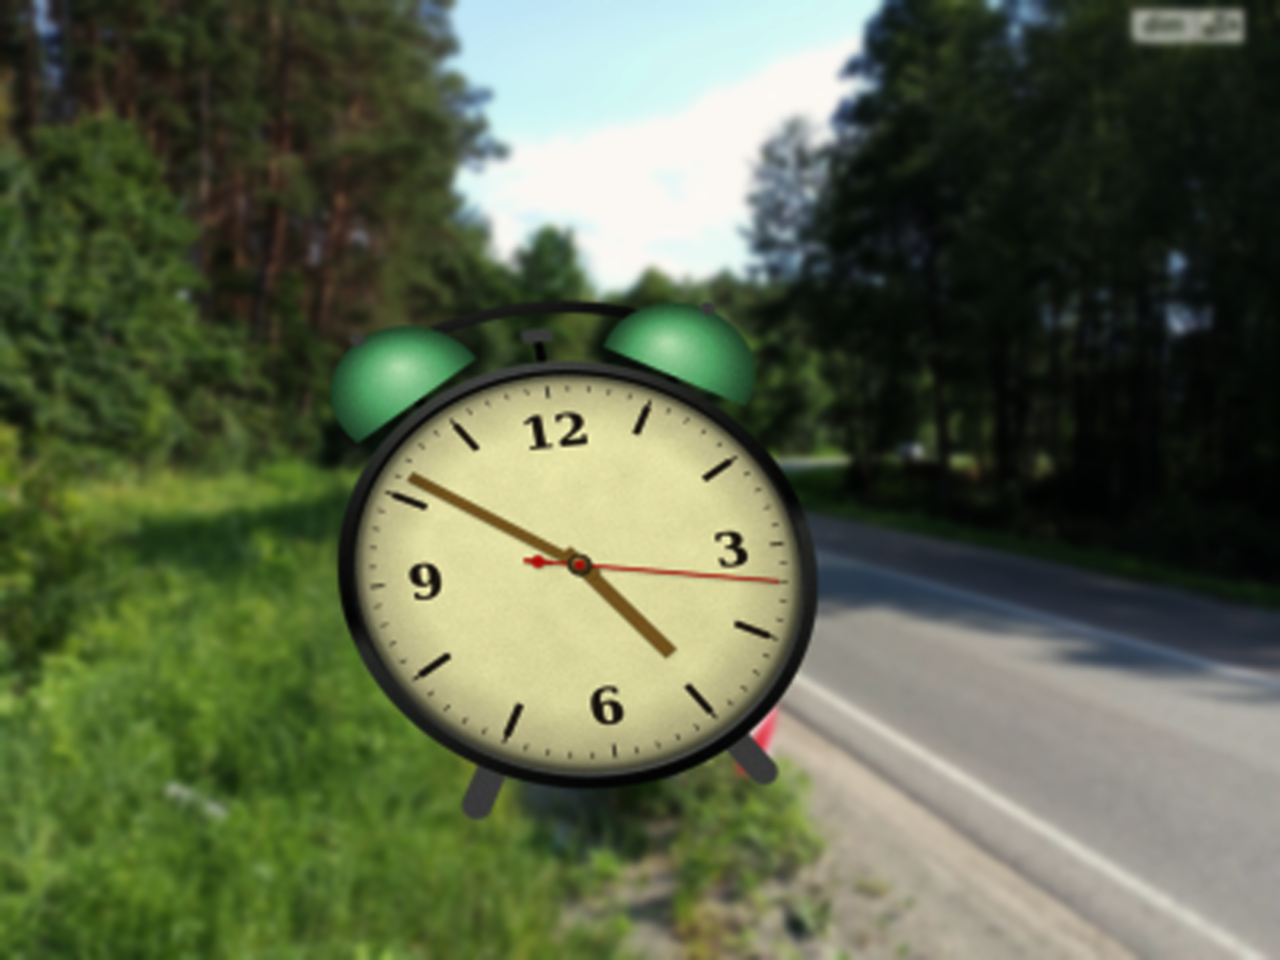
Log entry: h=4 m=51 s=17
